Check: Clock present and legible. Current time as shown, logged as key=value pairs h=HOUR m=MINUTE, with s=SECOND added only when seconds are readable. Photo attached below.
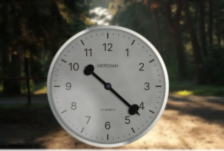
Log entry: h=10 m=22
